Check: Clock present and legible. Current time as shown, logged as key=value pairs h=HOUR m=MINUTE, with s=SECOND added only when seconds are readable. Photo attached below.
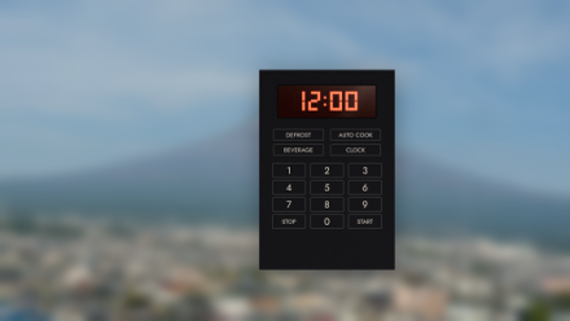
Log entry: h=12 m=0
